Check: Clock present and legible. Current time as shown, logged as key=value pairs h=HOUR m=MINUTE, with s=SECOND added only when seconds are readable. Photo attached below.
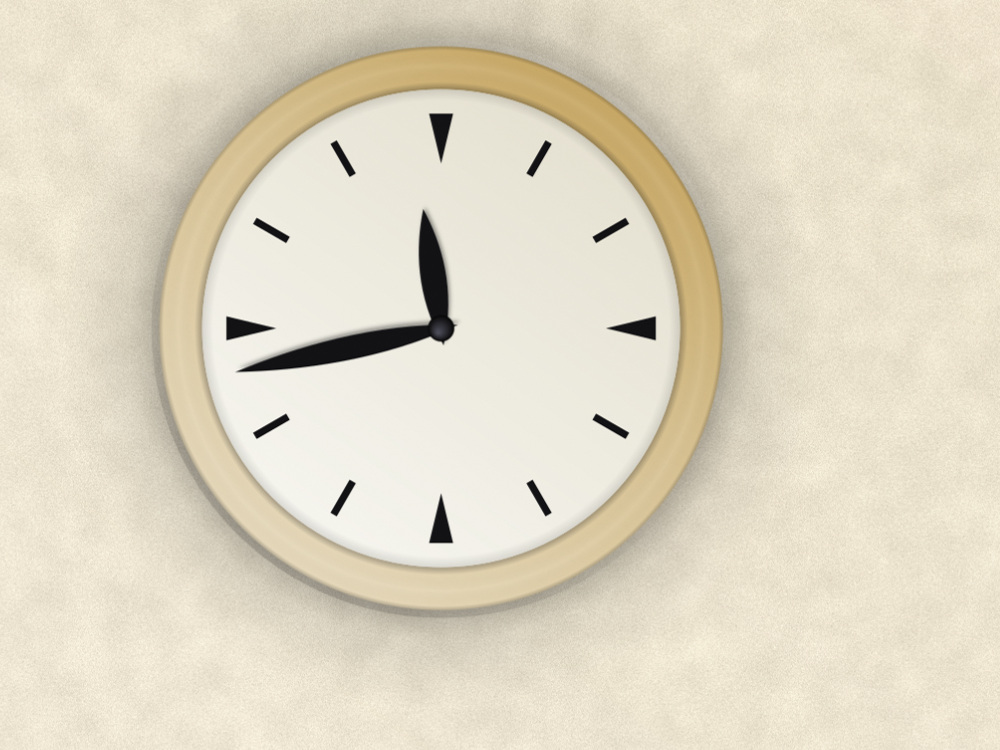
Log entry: h=11 m=43
